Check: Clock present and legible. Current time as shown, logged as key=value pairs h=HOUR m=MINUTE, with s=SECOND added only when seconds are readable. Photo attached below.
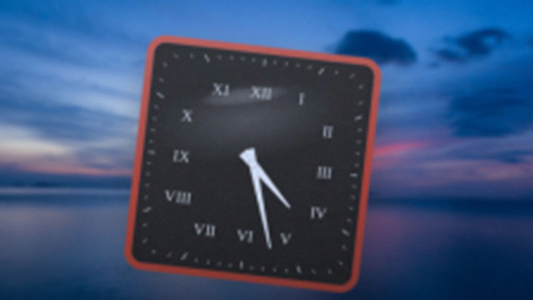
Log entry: h=4 m=27
